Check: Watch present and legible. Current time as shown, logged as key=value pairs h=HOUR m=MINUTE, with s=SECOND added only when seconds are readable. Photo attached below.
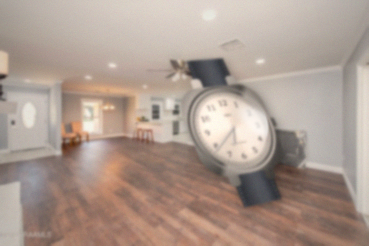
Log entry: h=6 m=39
